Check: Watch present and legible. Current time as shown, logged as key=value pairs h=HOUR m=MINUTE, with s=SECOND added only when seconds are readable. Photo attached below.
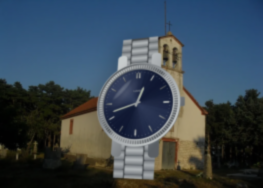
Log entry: h=12 m=42
